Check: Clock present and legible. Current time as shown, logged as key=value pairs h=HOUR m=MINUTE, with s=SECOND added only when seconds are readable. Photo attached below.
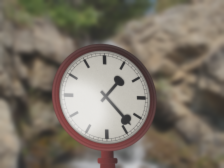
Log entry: h=1 m=23
